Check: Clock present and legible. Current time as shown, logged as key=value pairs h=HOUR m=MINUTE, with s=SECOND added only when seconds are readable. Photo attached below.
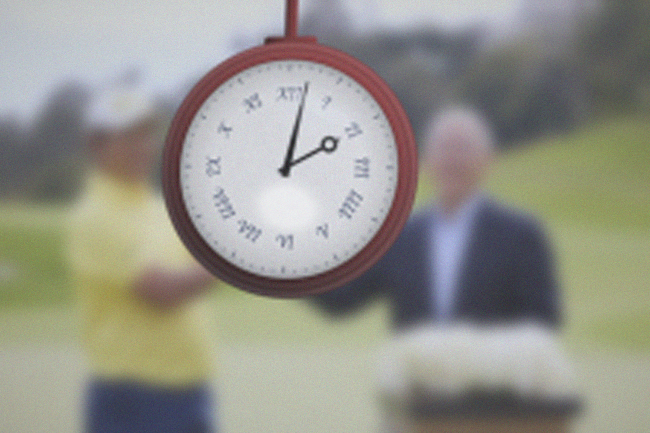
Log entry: h=2 m=2
